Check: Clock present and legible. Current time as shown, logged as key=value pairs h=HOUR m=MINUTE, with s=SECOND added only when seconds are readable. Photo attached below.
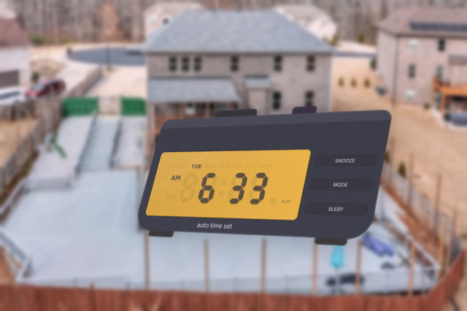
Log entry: h=6 m=33
